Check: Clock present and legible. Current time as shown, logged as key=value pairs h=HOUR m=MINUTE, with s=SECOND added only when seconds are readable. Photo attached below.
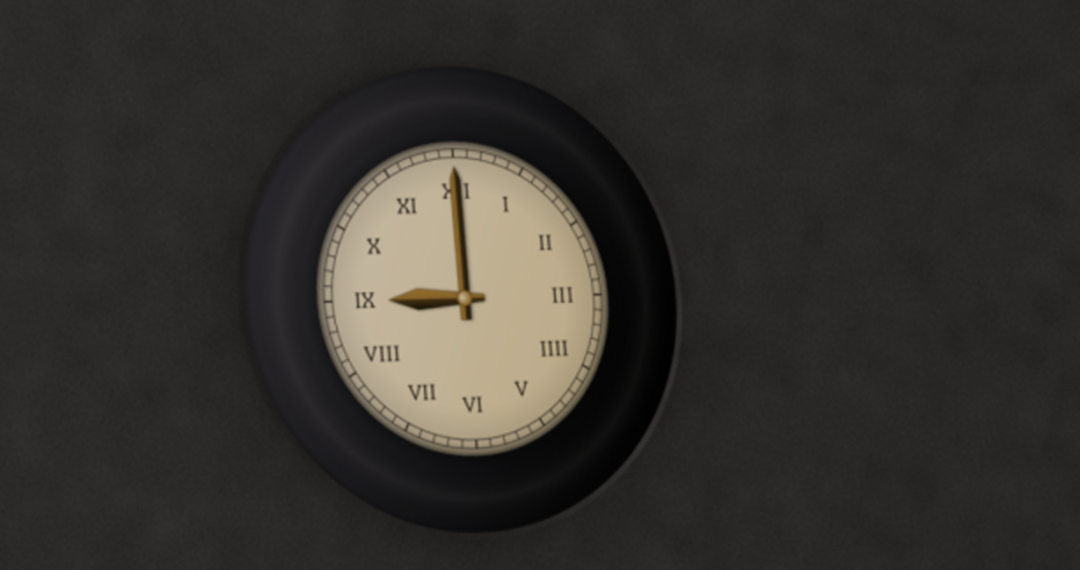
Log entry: h=9 m=0
